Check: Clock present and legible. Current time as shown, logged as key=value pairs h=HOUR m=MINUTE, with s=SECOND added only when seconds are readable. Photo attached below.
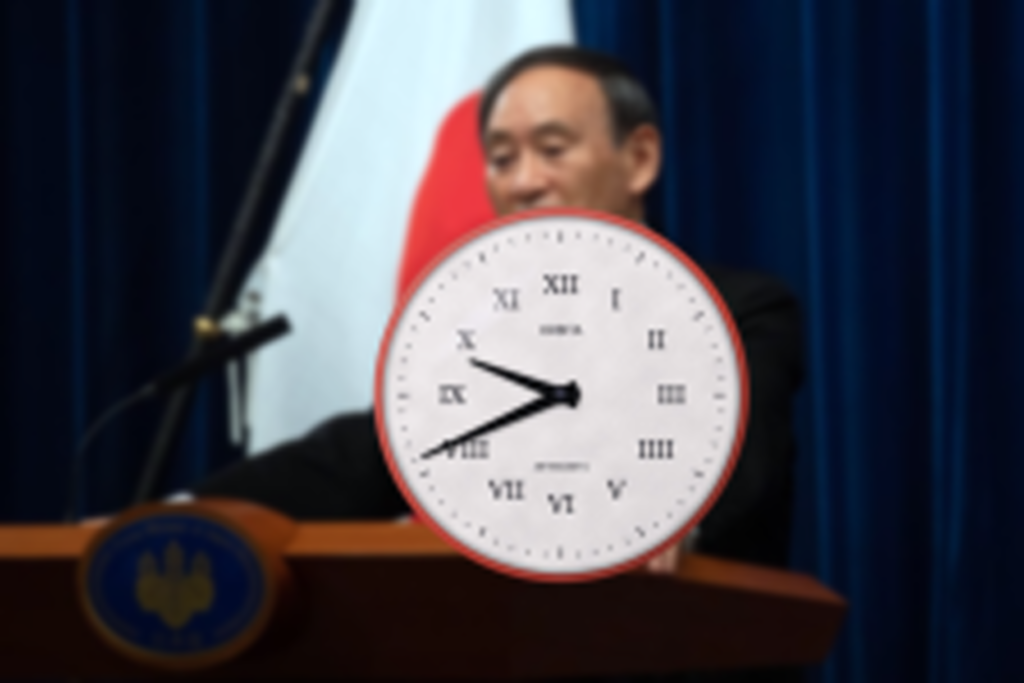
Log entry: h=9 m=41
